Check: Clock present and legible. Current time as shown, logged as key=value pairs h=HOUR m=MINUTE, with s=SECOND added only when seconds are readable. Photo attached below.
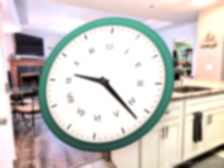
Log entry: h=9 m=22
